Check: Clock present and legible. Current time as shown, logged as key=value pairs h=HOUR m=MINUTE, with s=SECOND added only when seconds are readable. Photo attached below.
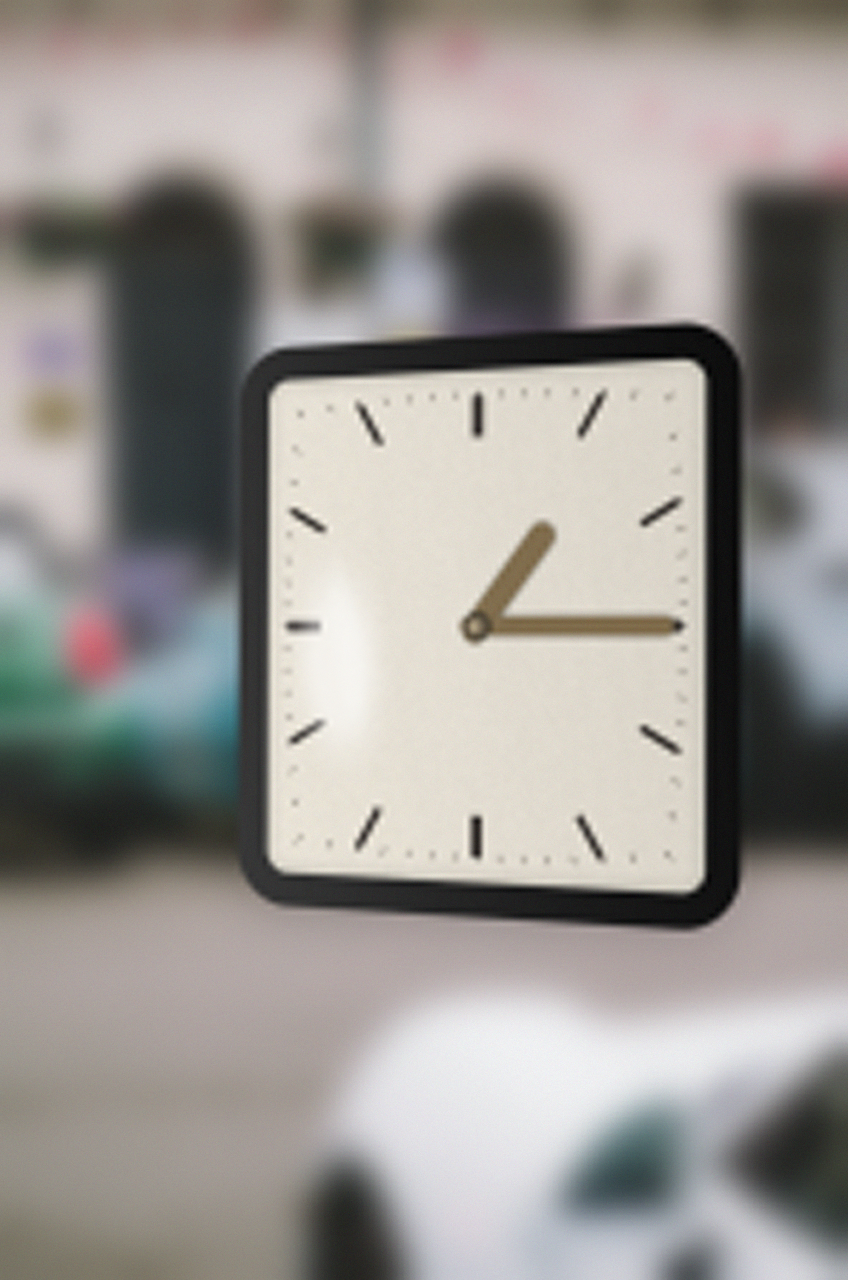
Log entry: h=1 m=15
